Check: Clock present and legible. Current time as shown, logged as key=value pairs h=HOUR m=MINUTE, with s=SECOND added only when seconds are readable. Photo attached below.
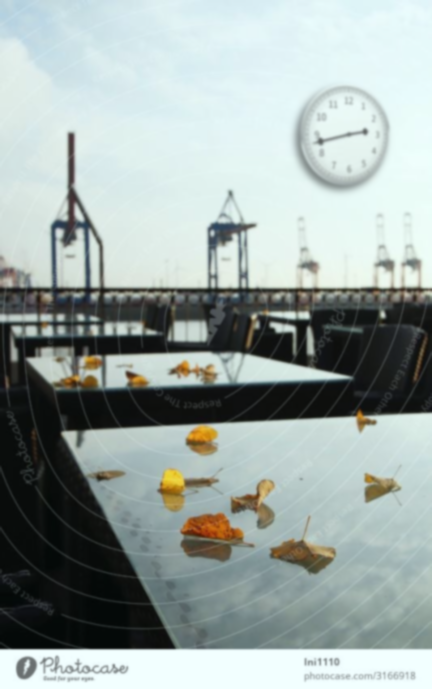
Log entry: h=2 m=43
